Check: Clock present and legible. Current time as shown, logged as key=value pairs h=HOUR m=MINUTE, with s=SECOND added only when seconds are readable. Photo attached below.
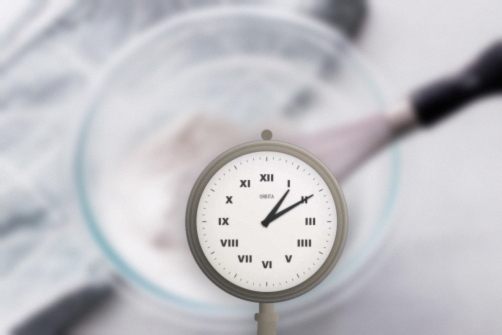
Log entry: h=1 m=10
